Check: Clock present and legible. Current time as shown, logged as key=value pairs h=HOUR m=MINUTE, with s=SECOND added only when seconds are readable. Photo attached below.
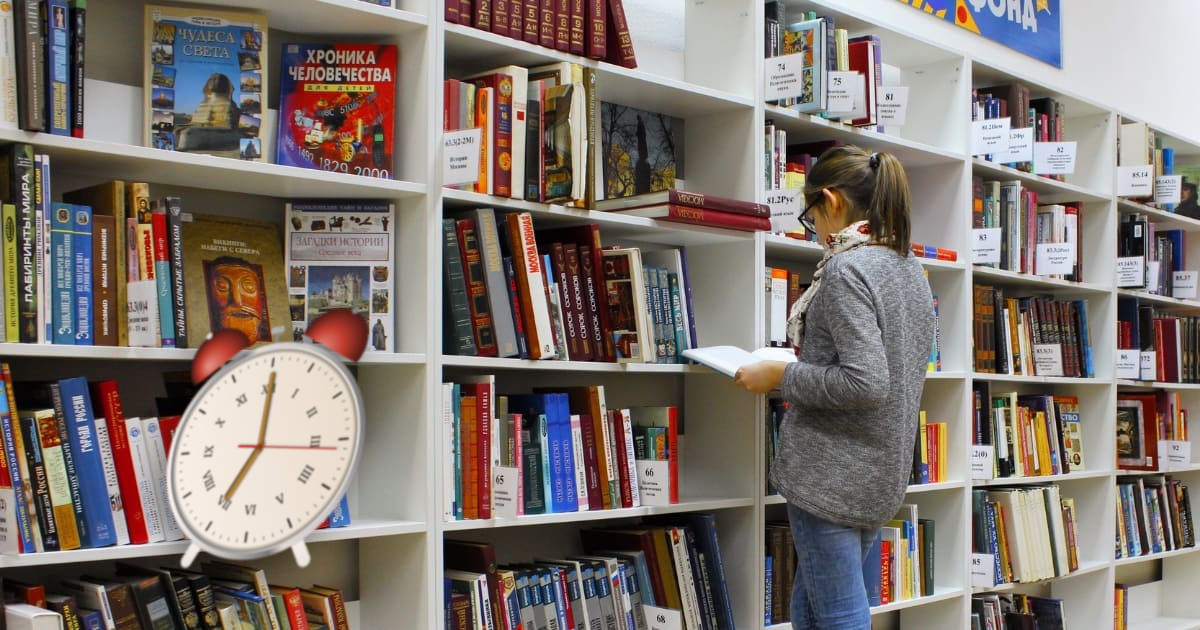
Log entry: h=7 m=0 s=16
